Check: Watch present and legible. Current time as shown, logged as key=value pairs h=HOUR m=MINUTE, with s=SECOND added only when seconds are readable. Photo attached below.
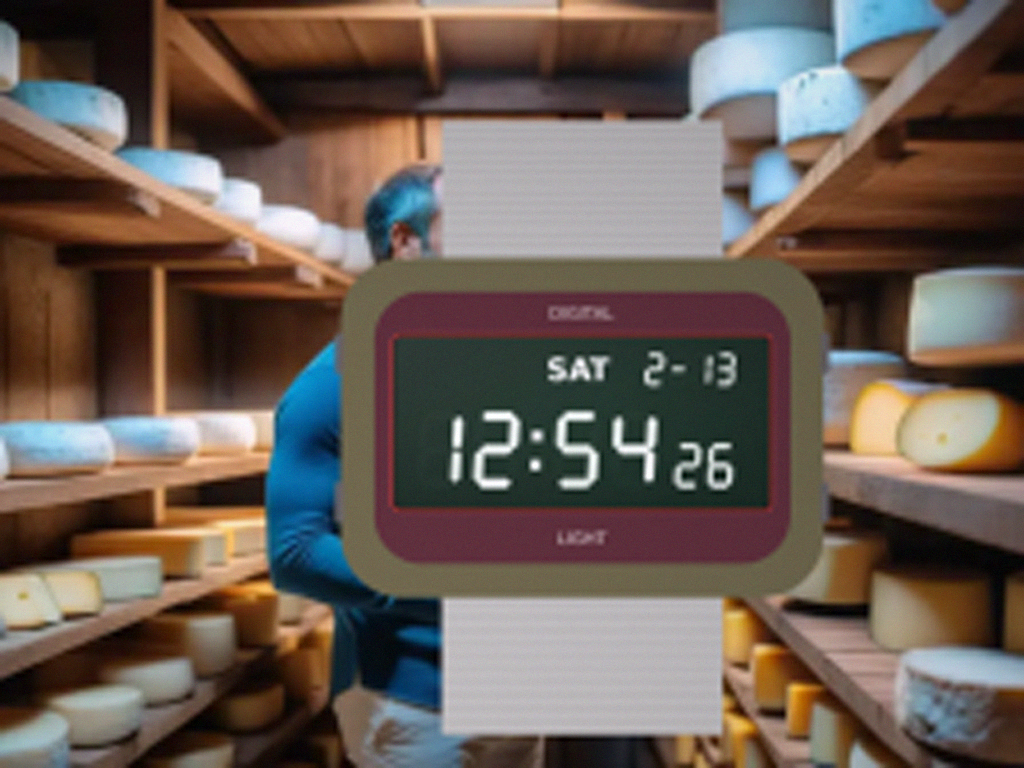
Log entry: h=12 m=54 s=26
